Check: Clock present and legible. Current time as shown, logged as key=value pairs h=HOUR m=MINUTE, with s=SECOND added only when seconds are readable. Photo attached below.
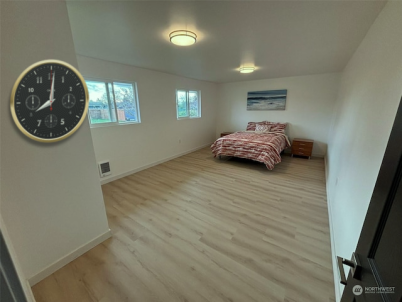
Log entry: h=8 m=1
